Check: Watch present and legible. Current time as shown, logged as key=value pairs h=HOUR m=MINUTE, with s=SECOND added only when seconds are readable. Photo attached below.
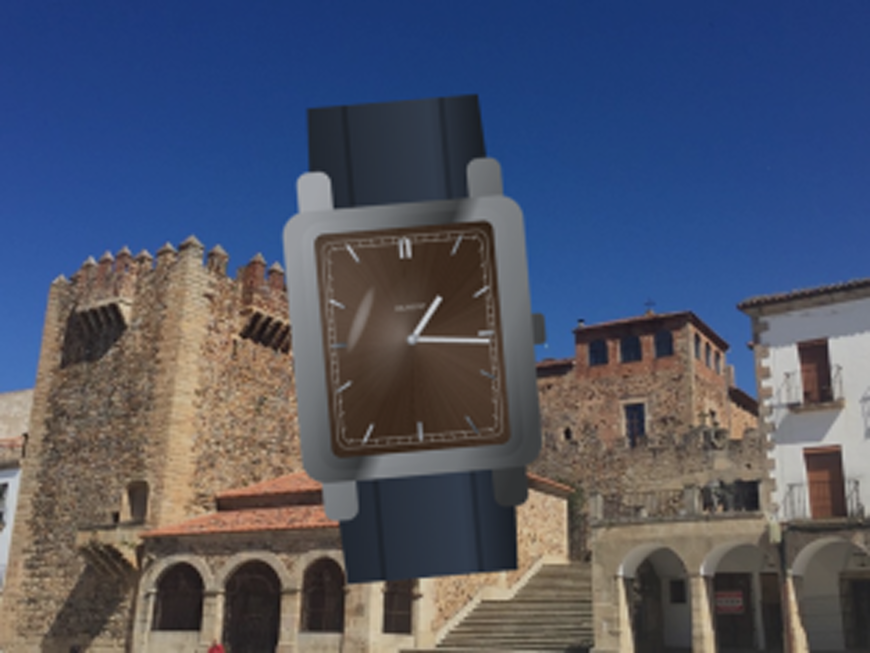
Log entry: h=1 m=16
